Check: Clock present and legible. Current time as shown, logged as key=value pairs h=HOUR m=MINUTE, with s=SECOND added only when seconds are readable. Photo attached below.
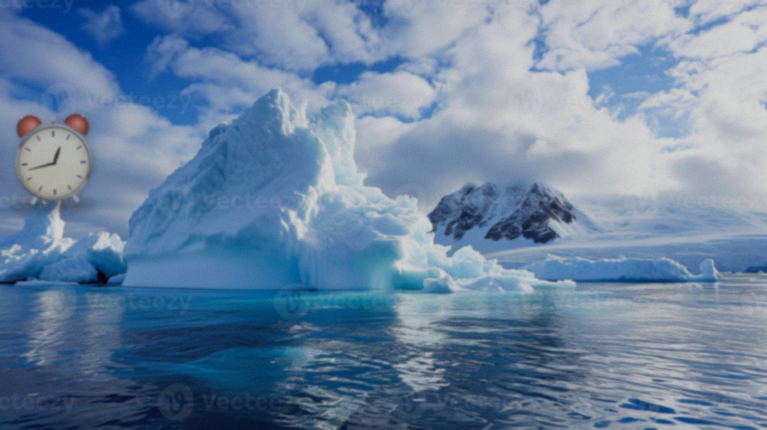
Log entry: h=12 m=43
